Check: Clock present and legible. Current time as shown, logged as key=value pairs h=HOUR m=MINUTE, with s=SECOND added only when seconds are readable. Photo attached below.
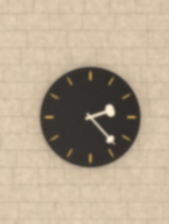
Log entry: h=2 m=23
